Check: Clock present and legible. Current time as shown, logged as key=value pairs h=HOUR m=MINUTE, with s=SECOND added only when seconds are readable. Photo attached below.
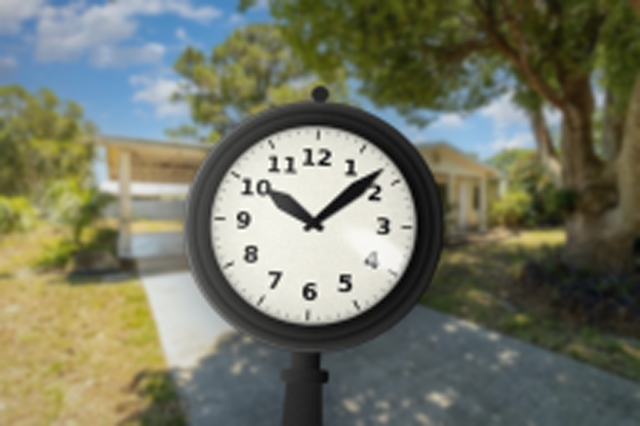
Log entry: h=10 m=8
